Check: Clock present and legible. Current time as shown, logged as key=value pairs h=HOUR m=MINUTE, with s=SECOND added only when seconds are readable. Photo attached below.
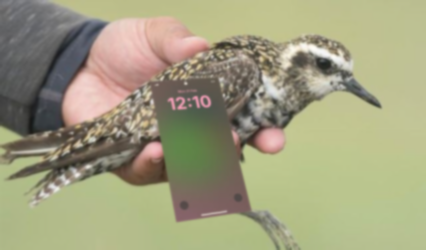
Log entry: h=12 m=10
